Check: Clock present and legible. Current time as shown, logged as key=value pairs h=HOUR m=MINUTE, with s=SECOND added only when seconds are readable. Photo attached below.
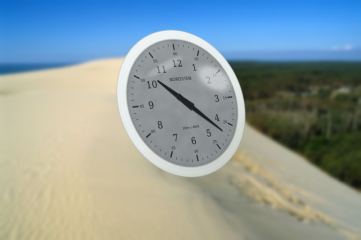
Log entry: h=10 m=22
